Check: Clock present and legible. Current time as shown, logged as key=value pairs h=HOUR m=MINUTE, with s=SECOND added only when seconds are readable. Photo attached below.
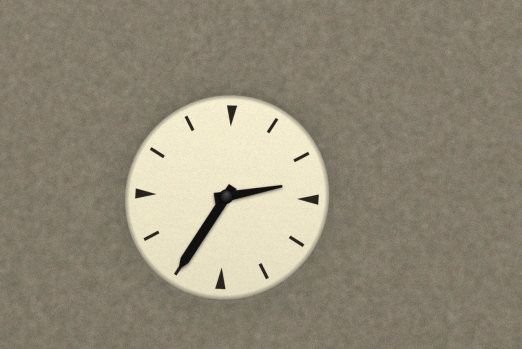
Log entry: h=2 m=35
